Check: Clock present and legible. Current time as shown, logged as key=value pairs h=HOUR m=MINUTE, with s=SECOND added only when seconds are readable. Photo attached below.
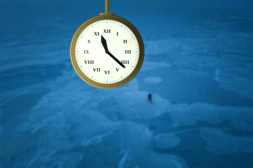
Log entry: h=11 m=22
